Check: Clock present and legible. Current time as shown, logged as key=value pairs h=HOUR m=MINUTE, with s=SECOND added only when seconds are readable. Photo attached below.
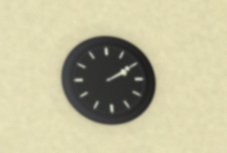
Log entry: h=2 m=10
